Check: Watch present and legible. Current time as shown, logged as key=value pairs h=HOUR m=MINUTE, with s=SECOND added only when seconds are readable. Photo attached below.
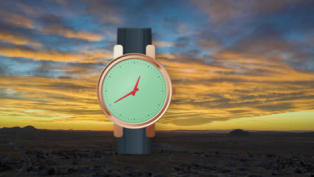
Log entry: h=12 m=40
